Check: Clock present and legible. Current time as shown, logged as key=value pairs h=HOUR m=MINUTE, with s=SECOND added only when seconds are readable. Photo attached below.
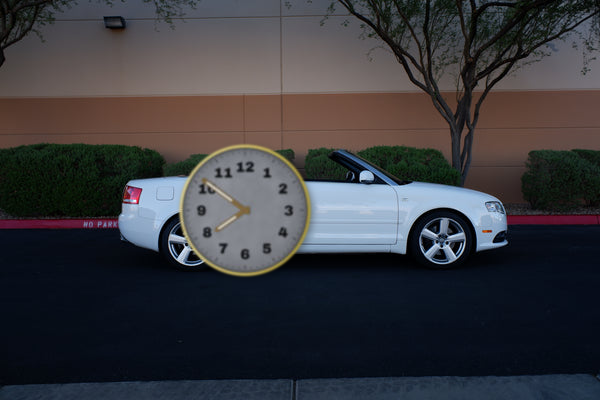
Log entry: h=7 m=51
